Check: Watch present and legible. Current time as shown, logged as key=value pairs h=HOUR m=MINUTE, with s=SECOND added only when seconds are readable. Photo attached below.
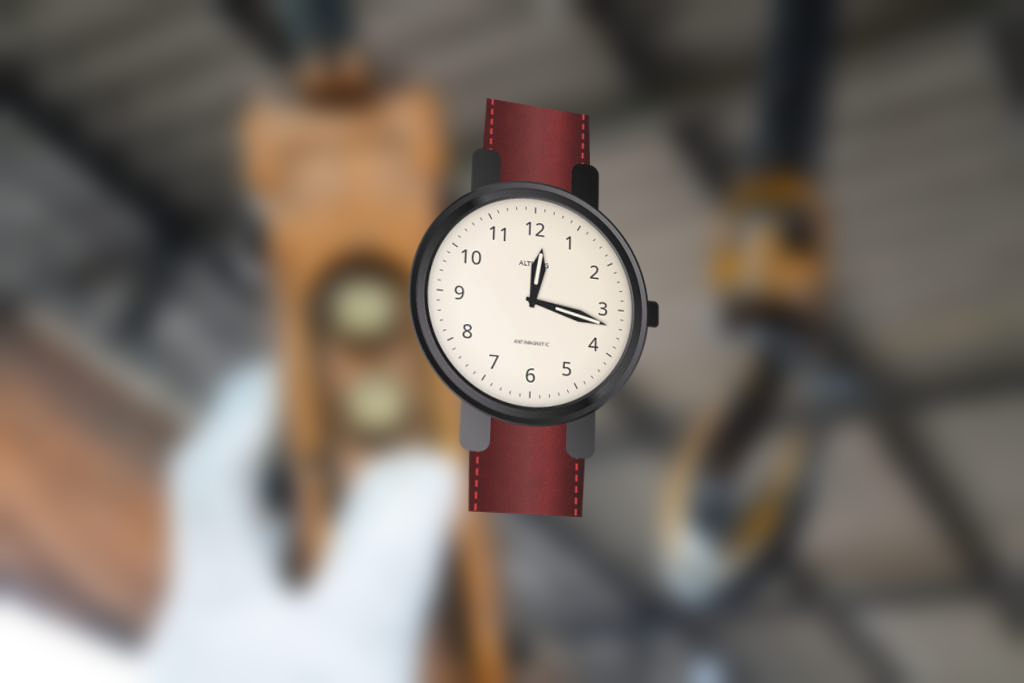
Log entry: h=12 m=17
